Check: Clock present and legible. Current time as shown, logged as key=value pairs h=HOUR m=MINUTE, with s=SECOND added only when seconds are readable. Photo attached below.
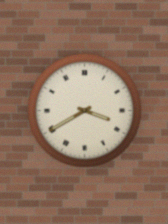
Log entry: h=3 m=40
